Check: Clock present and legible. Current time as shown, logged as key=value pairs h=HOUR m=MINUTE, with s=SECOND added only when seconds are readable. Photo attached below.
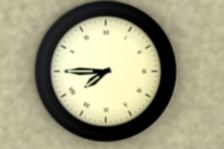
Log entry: h=7 m=45
